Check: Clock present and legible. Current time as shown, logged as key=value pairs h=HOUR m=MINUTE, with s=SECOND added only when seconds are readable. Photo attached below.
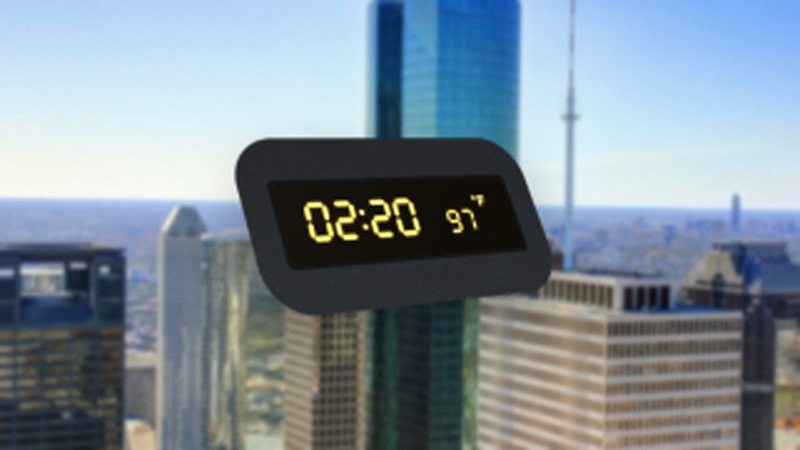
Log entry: h=2 m=20
